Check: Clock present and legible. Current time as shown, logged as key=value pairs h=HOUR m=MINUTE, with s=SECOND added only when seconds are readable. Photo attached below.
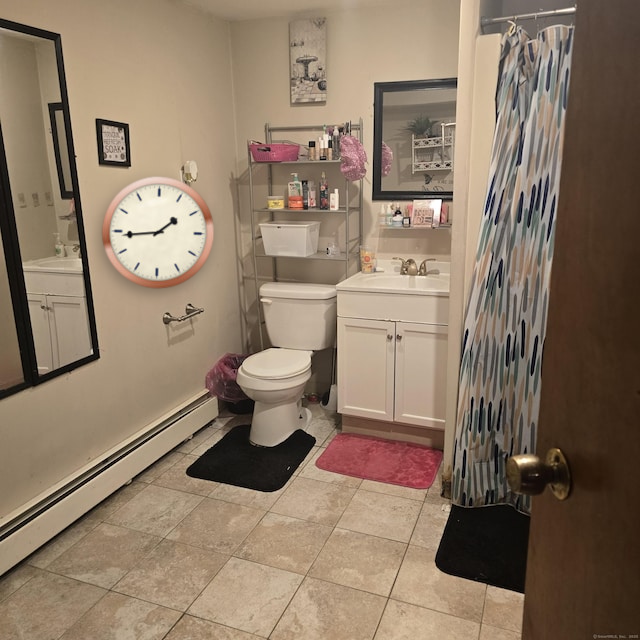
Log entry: h=1 m=44
